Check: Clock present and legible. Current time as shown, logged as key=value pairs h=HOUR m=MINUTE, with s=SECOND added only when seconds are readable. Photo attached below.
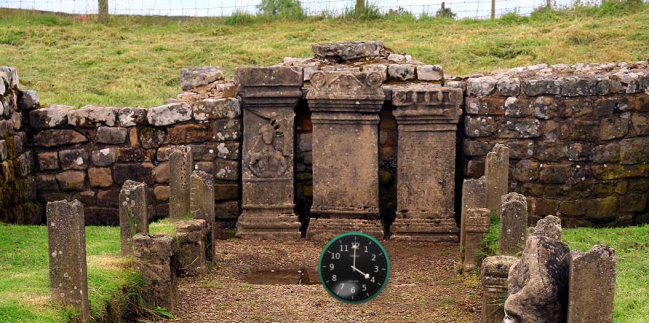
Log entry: h=4 m=0
